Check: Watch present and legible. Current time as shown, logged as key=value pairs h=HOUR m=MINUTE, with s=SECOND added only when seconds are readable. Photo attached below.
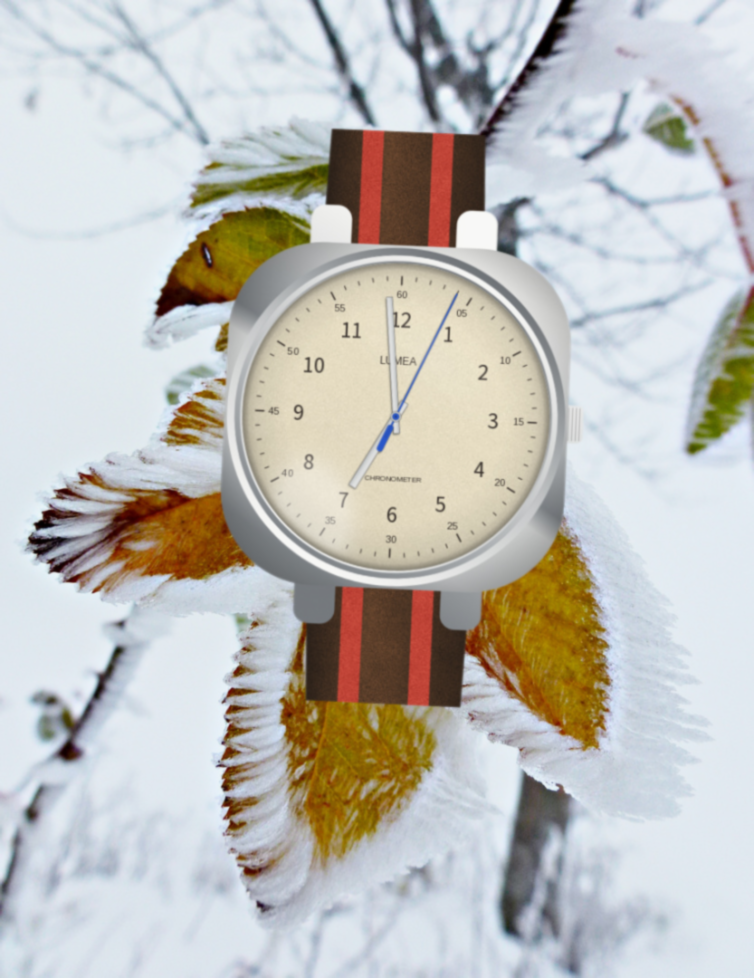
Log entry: h=6 m=59 s=4
